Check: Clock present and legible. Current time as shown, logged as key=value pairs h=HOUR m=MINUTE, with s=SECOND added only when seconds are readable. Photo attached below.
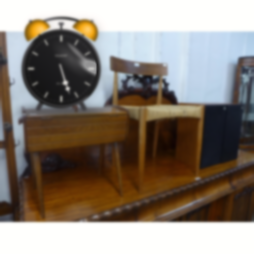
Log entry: h=5 m=27
